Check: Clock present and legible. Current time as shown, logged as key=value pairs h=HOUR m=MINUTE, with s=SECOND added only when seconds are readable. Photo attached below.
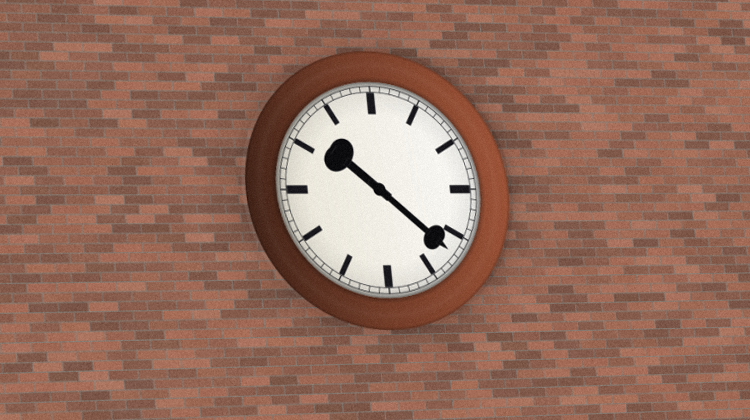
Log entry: h=10 m=22
